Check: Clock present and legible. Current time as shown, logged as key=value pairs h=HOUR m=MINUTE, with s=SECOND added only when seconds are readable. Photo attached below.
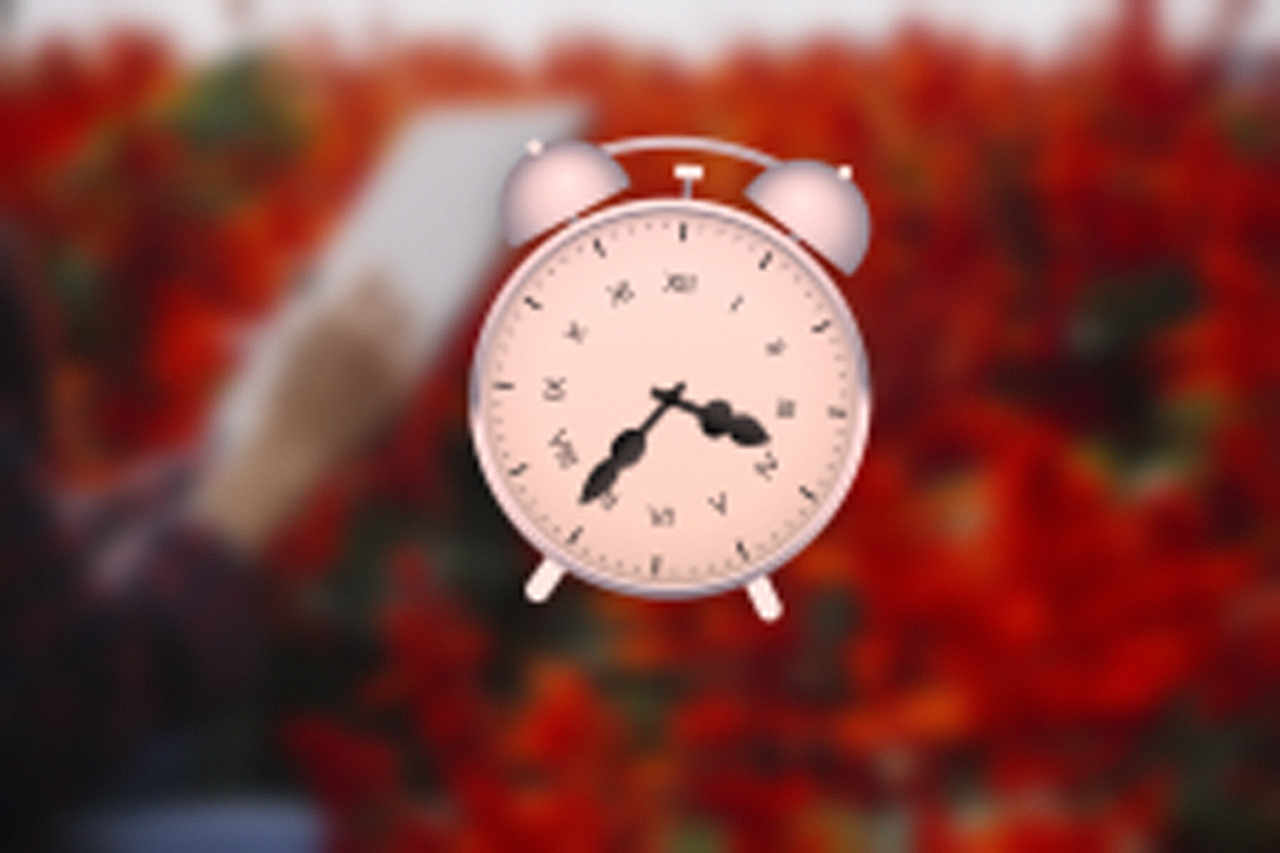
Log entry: h=3 m=36
